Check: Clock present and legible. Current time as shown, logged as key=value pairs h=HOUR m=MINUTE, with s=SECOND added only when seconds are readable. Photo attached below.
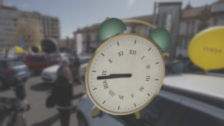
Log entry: h=8 m=43
